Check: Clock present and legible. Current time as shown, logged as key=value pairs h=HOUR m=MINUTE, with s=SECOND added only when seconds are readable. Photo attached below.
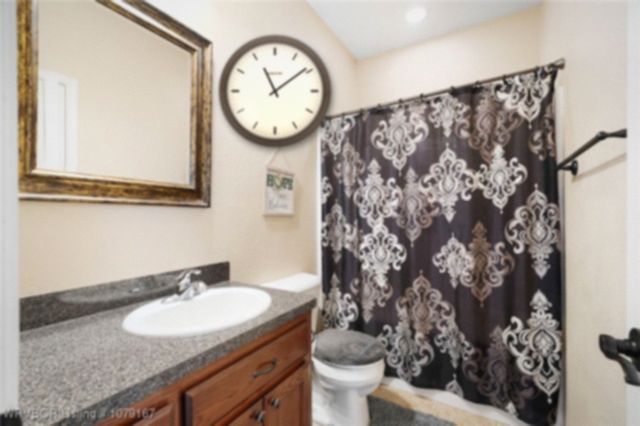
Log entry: h=11 m=9
